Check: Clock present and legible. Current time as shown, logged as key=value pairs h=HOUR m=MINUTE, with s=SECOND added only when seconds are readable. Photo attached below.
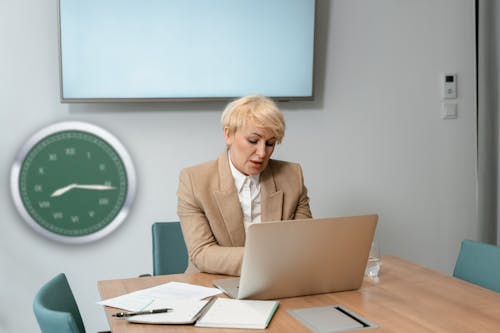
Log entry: h=8 m=16
